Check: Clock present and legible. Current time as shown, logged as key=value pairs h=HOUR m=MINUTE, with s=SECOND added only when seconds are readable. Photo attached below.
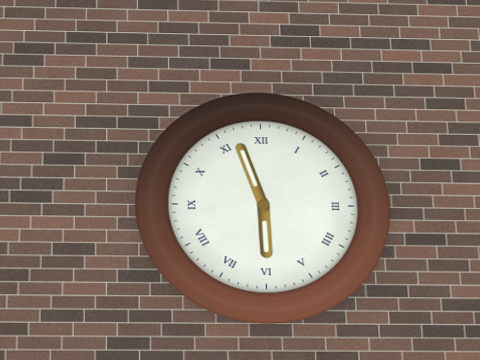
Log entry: h=5 m=57
